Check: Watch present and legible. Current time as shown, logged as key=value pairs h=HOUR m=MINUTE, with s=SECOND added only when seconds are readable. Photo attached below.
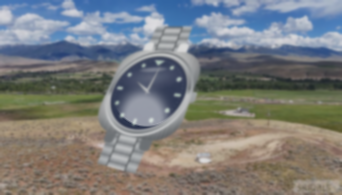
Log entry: h=10 m=1
